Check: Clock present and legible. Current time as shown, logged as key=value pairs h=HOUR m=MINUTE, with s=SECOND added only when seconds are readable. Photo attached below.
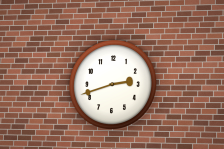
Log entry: h=2 m=42
